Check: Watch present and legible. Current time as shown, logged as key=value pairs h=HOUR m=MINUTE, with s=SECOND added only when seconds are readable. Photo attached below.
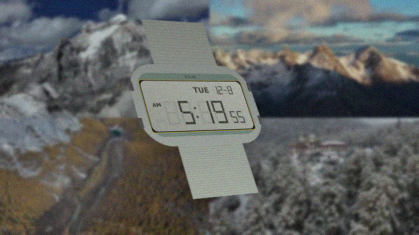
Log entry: h=5 m=19 s=55
